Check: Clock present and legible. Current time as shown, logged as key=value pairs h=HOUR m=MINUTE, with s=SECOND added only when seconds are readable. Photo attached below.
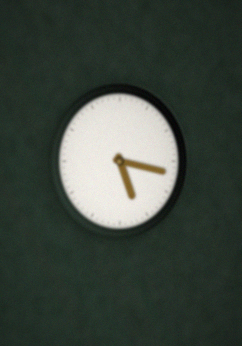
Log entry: h=5 m=17
